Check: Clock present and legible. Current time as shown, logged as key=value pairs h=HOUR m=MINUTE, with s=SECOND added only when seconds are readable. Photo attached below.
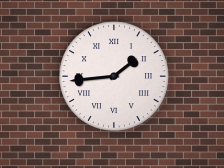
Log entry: h=1 m=44
